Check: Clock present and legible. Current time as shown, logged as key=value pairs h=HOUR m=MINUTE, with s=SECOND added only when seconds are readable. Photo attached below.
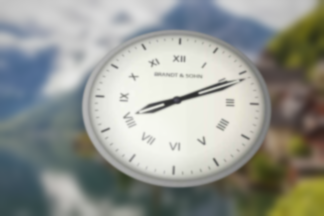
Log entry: h=8 m=11
